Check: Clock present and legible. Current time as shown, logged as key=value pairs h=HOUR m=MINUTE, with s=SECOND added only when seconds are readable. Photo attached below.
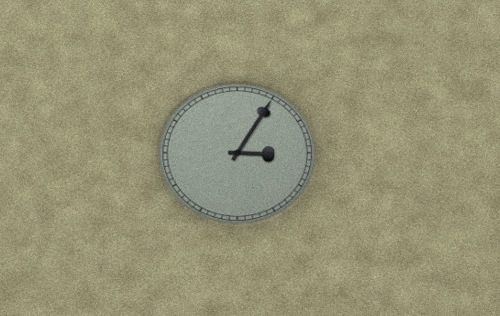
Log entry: h=3 m=5
